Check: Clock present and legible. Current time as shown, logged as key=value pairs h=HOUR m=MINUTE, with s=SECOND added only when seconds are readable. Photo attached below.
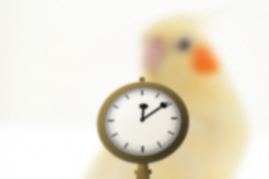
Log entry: h=12 m=9
